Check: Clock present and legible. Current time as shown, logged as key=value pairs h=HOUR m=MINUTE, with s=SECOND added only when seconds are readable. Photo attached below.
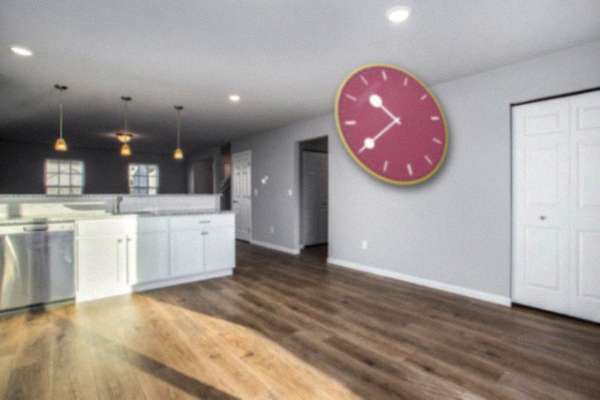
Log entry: h=10 m=40
